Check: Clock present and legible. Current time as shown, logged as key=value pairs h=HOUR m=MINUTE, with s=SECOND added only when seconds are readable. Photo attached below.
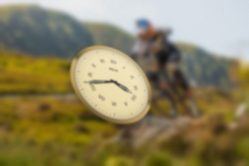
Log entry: h=3 m=42
